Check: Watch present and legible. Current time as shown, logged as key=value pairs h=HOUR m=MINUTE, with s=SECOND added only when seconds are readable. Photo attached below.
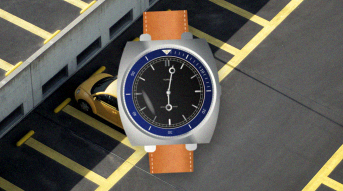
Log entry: h=6 m=2
